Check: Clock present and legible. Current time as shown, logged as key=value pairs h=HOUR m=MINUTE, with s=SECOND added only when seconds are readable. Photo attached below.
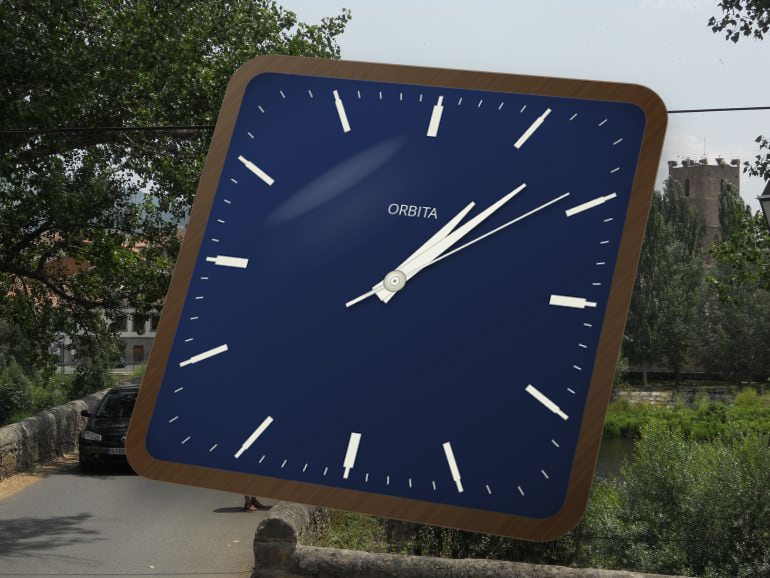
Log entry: h=1 m=7 s=9
